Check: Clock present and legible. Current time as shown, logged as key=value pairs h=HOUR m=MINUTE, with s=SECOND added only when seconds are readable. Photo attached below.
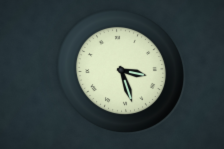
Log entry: h=3 m=28
